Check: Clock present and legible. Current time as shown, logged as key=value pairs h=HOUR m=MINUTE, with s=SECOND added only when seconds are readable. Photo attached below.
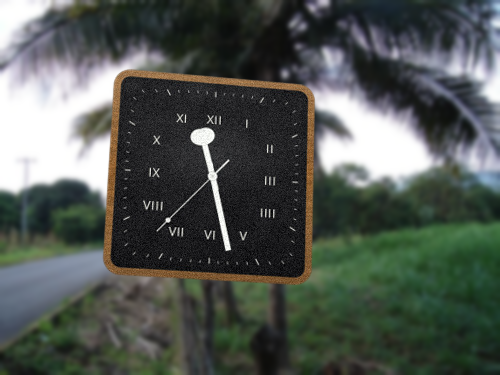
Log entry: h=11 m=27 s=37
